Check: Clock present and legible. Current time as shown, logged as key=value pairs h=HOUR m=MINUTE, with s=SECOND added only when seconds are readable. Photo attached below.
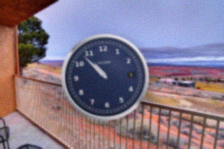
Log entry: h=10 m=53
